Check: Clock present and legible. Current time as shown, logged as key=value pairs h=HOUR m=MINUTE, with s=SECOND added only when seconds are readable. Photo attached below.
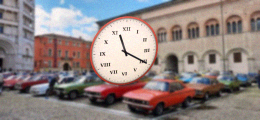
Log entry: h=11 m=20
